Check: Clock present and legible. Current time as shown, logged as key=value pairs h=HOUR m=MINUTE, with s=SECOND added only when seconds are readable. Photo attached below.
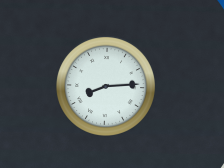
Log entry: h=8 m=14
